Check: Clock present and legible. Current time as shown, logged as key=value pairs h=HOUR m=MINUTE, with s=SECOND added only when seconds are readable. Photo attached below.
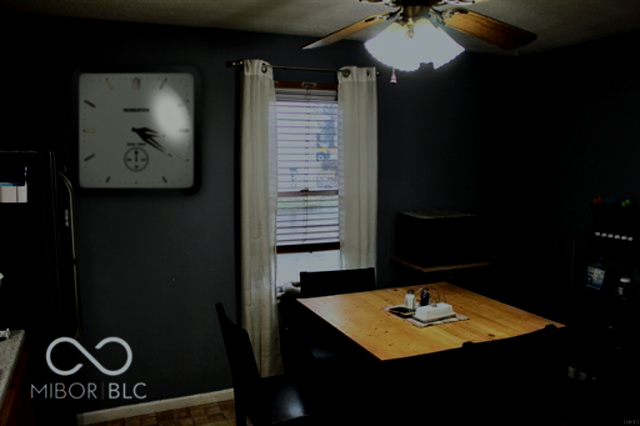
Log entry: h=3 m=21
